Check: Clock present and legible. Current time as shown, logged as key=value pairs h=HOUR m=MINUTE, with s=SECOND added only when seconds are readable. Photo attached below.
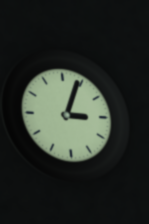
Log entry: h=3 m=4
